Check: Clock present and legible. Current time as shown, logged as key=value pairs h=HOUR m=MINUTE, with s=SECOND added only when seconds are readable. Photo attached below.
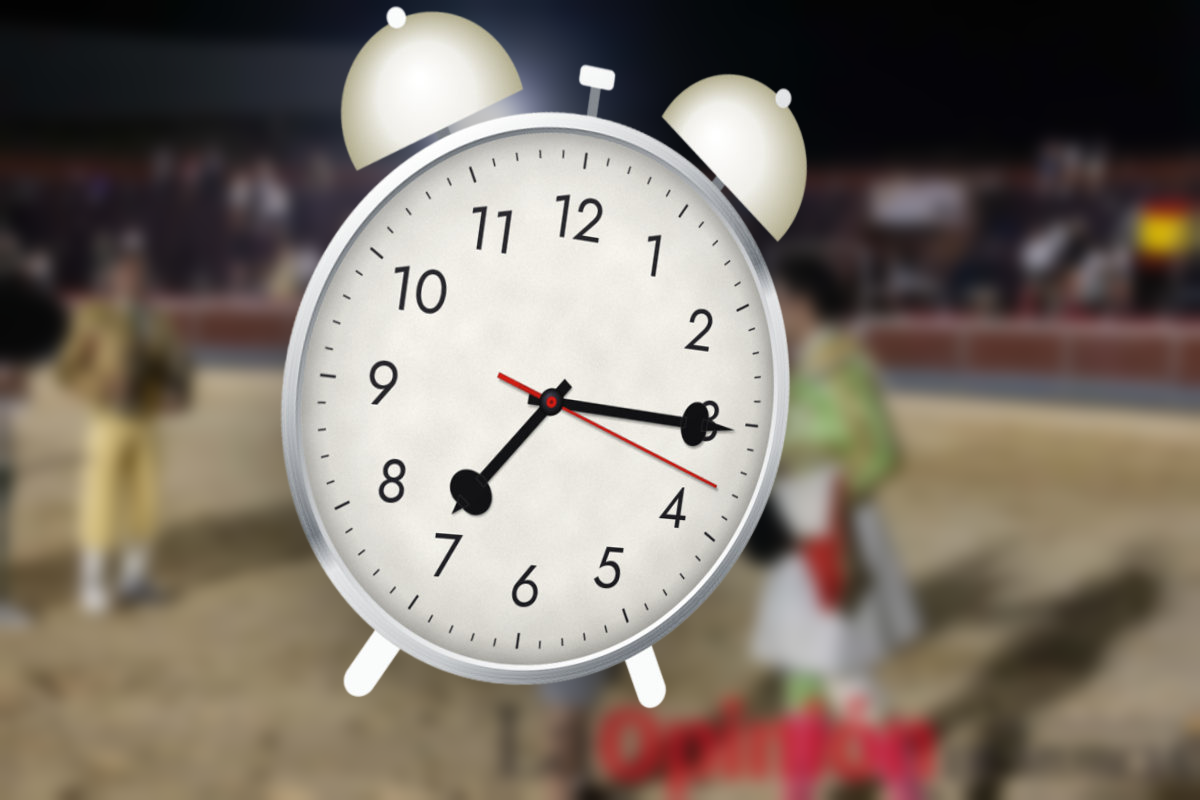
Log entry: h=7 m=15 s=18
